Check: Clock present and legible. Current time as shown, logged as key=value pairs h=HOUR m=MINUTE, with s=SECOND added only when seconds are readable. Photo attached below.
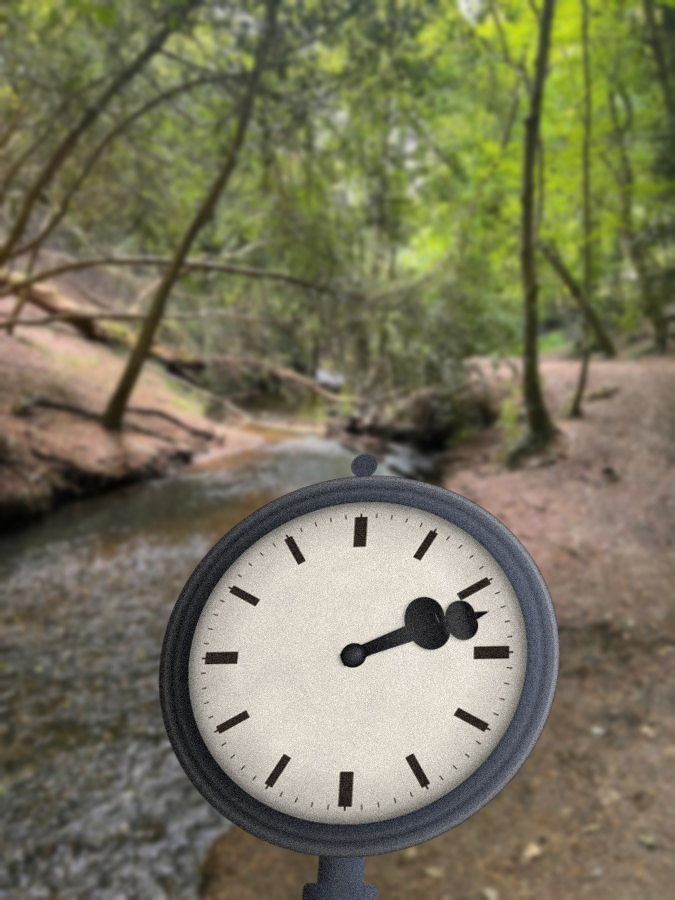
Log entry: h=2 m=12
